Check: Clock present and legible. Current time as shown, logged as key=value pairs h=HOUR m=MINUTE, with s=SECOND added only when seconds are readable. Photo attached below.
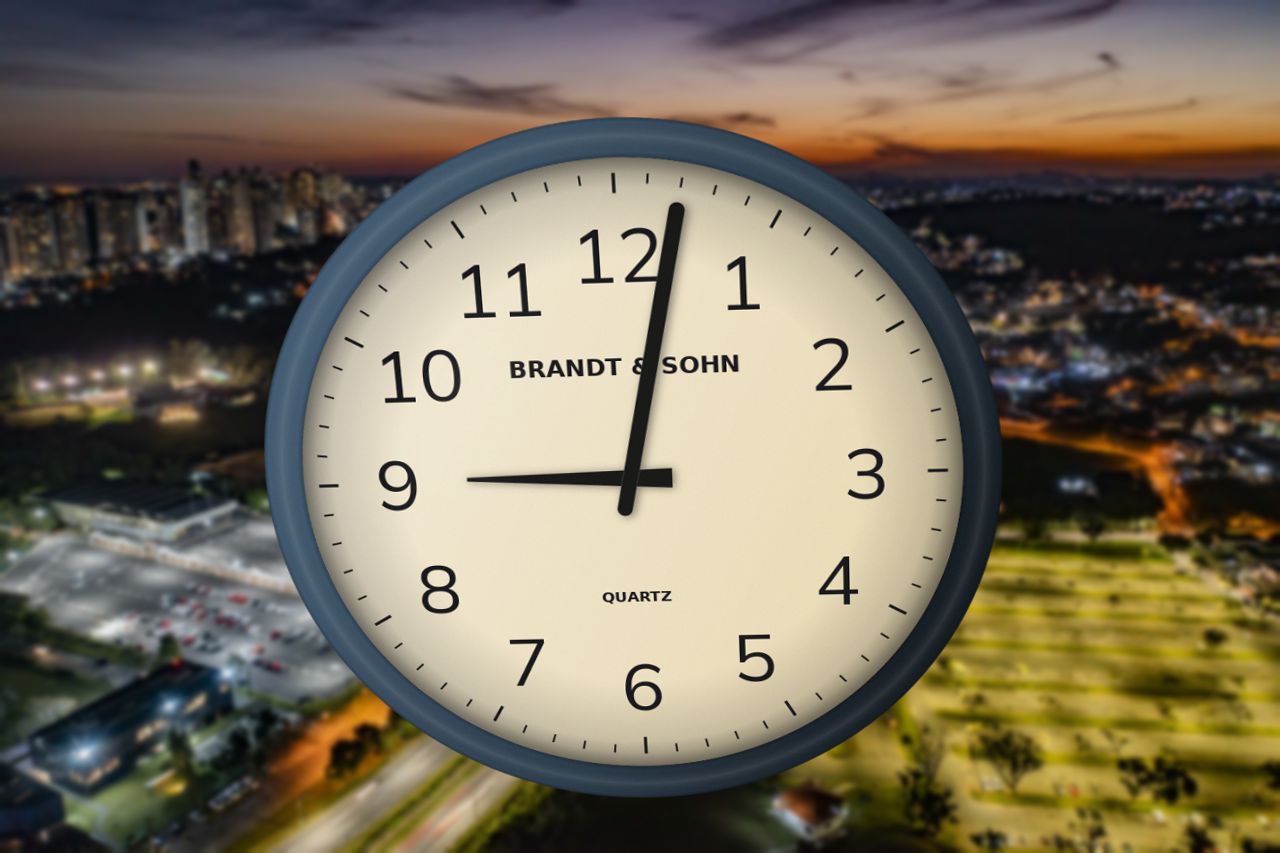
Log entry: h=9 m=2
